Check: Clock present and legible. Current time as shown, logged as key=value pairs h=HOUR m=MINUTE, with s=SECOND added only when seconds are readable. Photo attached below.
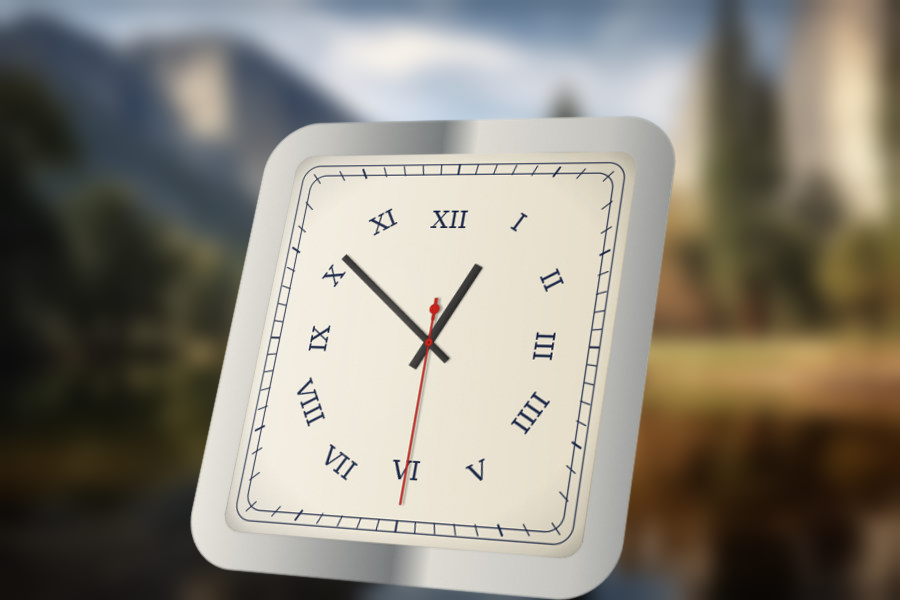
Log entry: h=12 m=51 s=30
